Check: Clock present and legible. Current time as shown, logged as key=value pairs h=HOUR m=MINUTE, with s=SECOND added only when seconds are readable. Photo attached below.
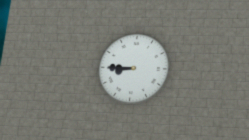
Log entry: h=8 m=45
